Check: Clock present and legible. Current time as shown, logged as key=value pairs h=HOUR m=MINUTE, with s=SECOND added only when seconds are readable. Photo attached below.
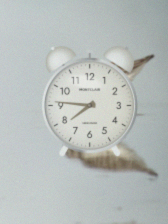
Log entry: h=7 m=46
